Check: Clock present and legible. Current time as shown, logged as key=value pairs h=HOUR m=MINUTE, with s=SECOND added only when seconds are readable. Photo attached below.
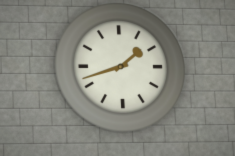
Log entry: h=1 m=42
